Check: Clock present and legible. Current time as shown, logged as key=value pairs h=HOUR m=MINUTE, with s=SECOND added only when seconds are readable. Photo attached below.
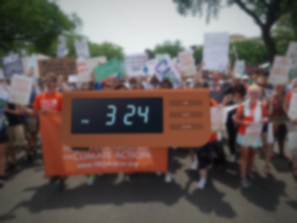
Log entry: h=3 m=24
